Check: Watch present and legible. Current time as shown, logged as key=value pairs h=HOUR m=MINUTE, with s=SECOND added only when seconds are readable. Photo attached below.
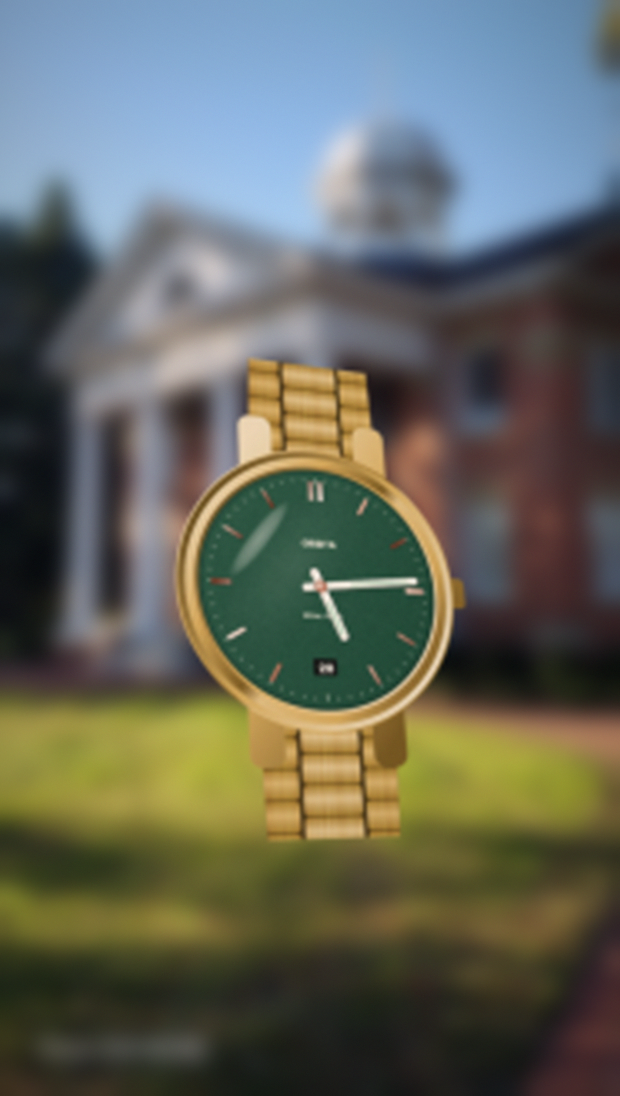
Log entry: h=5 m=14
